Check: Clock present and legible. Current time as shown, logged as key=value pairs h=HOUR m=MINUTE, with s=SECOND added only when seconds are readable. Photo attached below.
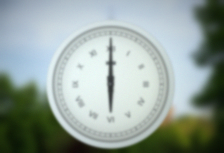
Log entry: h=6 m=0
